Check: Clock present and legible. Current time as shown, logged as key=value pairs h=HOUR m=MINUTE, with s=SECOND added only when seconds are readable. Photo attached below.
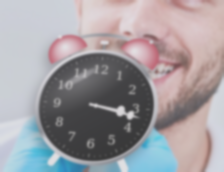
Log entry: h=3 m=17
